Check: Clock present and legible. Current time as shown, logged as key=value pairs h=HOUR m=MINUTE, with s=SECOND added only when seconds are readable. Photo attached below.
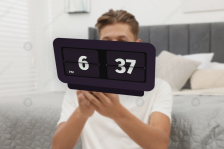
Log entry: h=6 m=37
